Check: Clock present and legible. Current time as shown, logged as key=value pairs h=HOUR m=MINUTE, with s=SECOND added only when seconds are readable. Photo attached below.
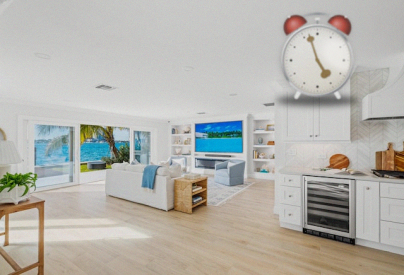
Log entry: h=4 m=57
